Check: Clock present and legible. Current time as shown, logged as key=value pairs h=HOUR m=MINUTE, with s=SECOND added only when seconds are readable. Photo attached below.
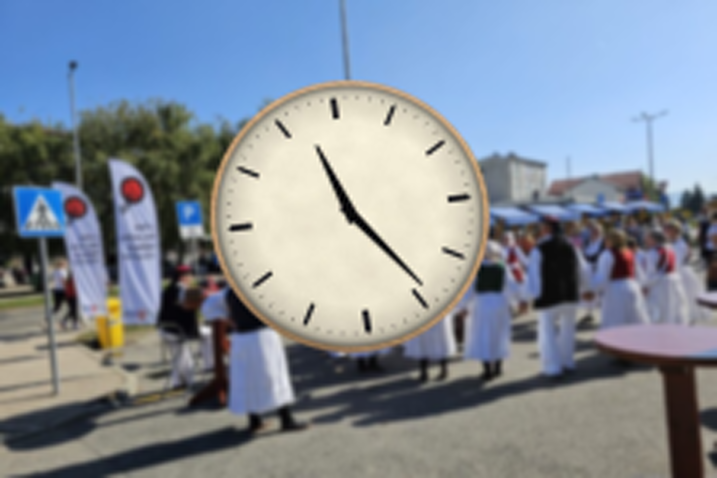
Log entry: h=11 m=24
